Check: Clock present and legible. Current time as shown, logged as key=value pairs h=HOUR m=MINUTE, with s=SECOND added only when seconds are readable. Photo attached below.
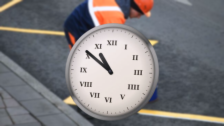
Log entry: h=10 m=51
